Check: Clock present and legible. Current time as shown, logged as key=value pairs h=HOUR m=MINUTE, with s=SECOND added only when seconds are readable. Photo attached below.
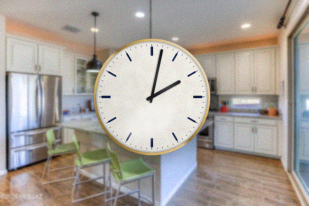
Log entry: h=2 m=2
